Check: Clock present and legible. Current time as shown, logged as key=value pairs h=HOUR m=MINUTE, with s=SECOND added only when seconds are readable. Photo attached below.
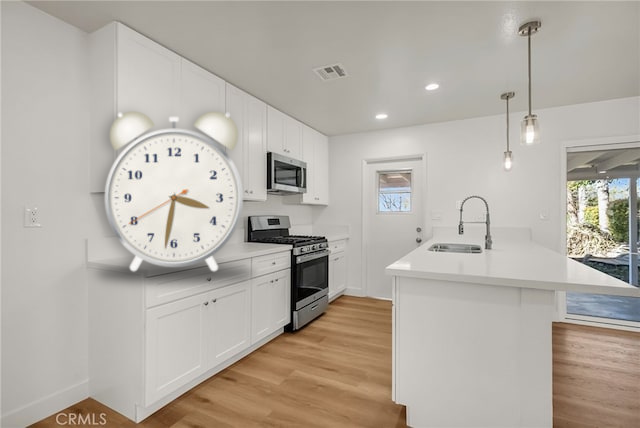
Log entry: h=3 m=31 s=40
